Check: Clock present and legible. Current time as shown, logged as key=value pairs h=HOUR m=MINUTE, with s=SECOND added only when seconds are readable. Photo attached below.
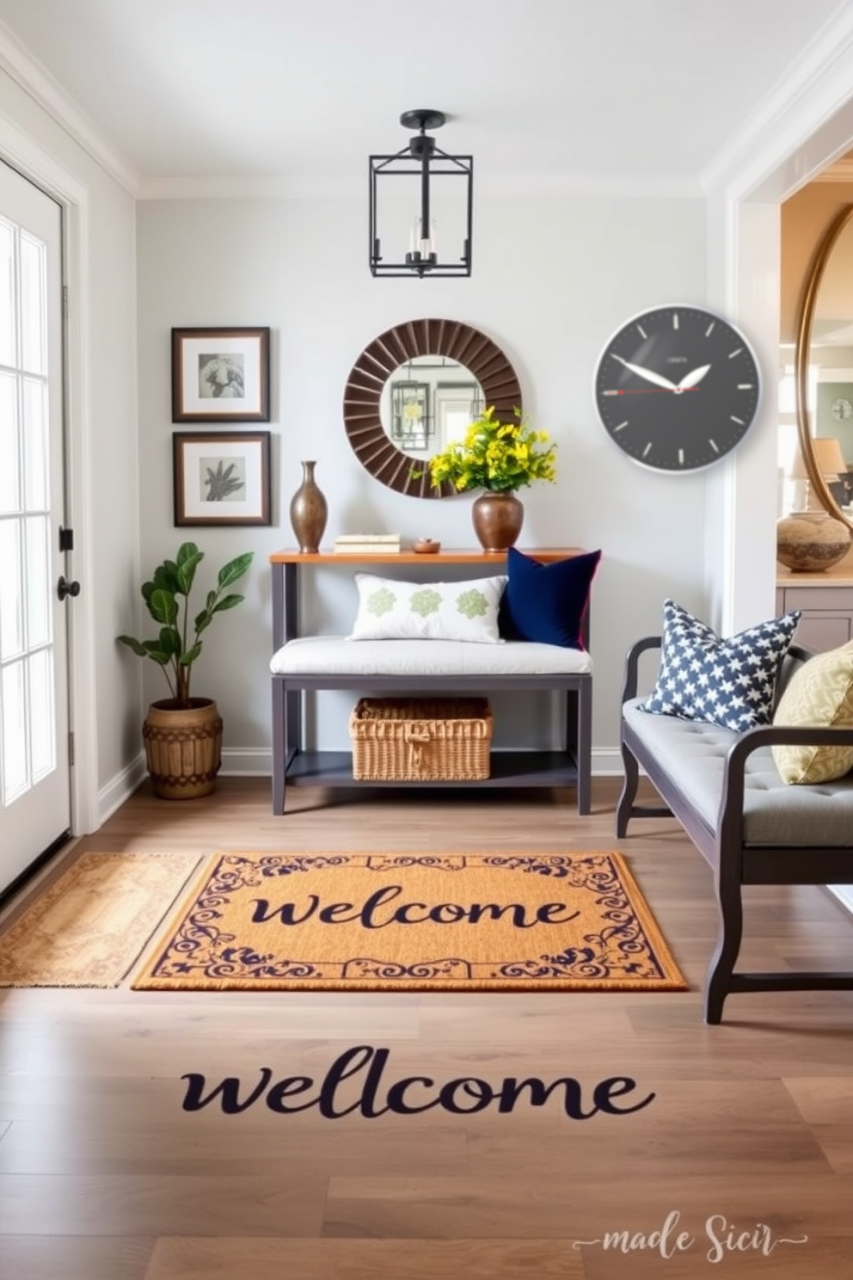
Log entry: h=1 m=49 s=45
